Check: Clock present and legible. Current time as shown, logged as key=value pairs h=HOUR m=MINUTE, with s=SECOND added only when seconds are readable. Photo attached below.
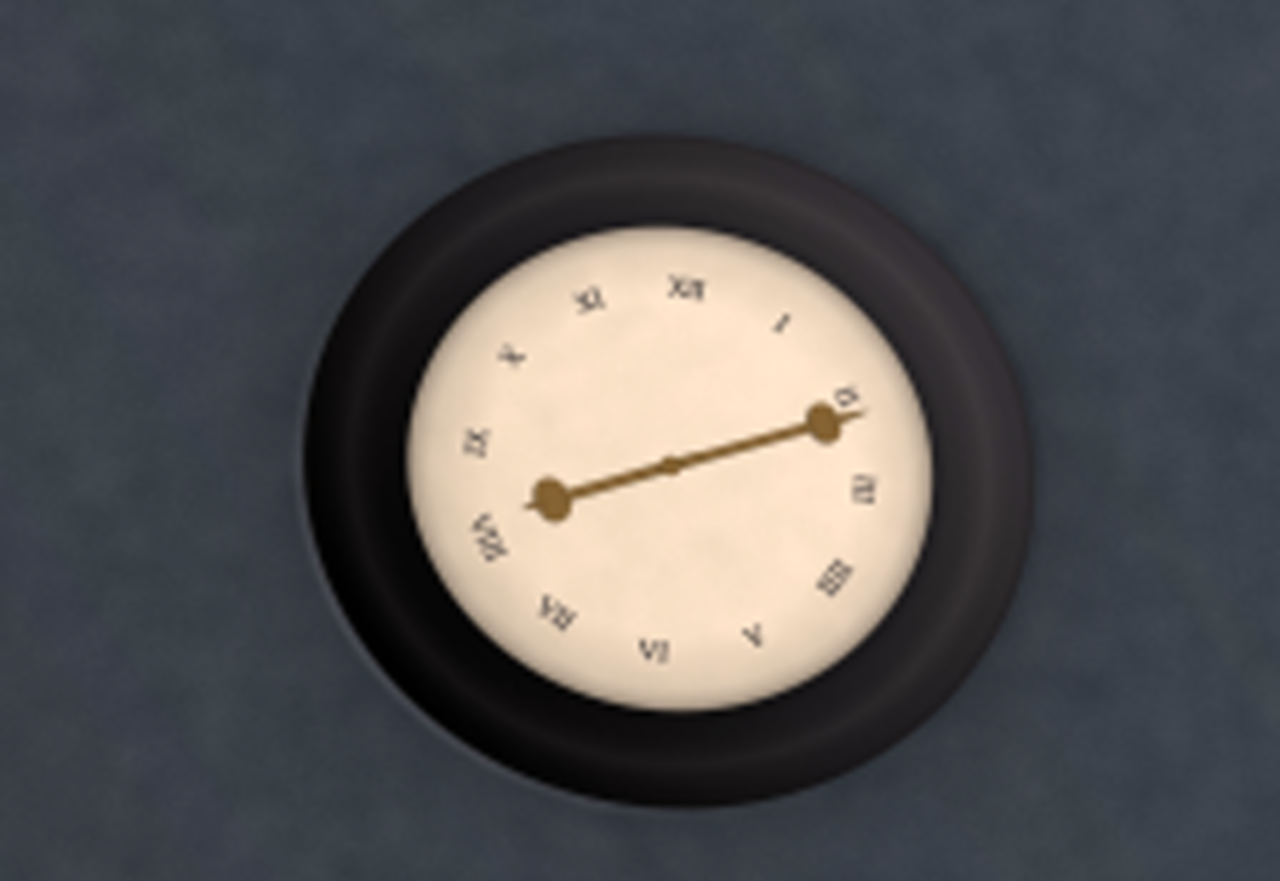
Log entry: h=8 m=11
